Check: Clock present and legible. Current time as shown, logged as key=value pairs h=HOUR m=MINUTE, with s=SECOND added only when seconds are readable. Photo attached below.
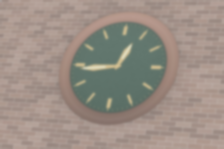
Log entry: h=12 m=44
